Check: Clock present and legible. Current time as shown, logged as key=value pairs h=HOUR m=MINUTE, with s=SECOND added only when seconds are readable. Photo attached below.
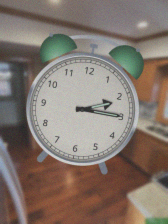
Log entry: h=2 m=15
